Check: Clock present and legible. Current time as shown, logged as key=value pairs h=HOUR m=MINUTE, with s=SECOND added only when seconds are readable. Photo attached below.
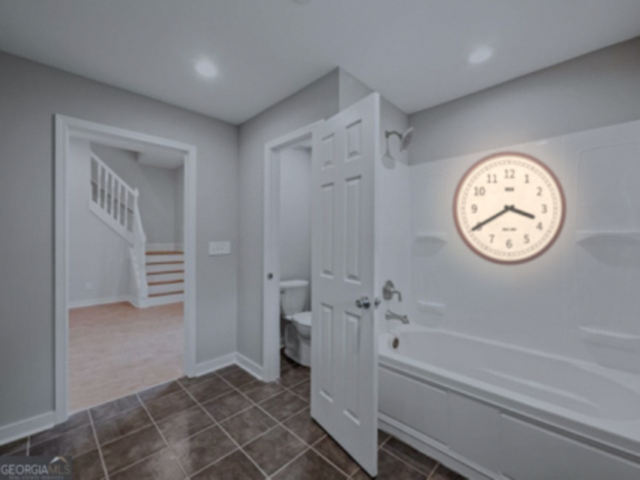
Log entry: h=3 m=40
